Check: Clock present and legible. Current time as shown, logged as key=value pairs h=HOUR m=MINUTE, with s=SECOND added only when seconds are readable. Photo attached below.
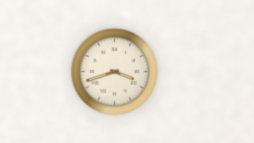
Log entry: h=3 m=42
